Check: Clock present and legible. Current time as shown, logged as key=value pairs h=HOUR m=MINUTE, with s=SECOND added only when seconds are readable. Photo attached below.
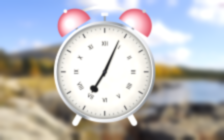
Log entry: h=7 m=4
